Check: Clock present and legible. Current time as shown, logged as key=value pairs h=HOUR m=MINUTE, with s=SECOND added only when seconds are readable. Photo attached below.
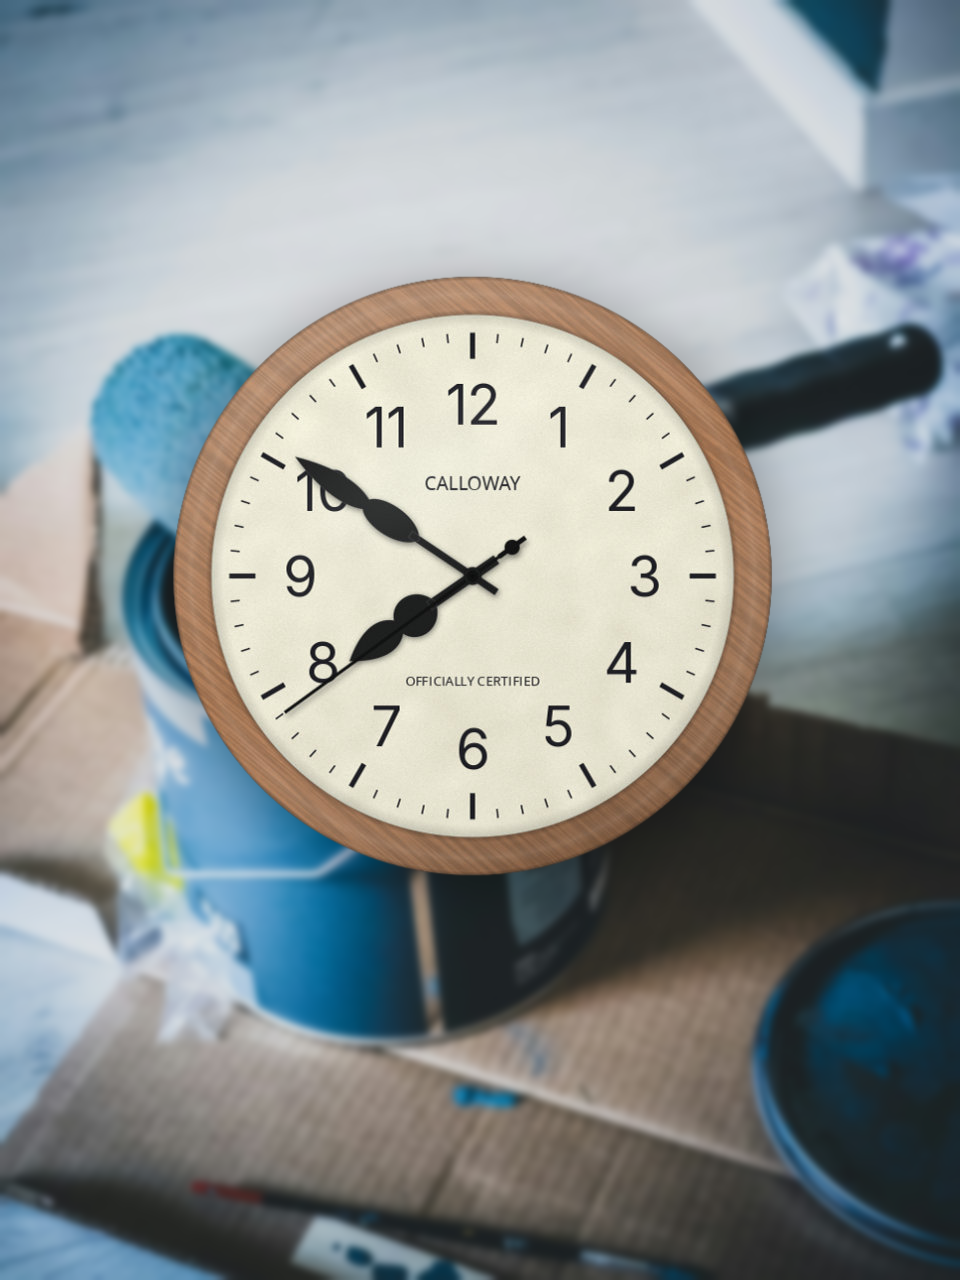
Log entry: h=7 m=50 s=39
